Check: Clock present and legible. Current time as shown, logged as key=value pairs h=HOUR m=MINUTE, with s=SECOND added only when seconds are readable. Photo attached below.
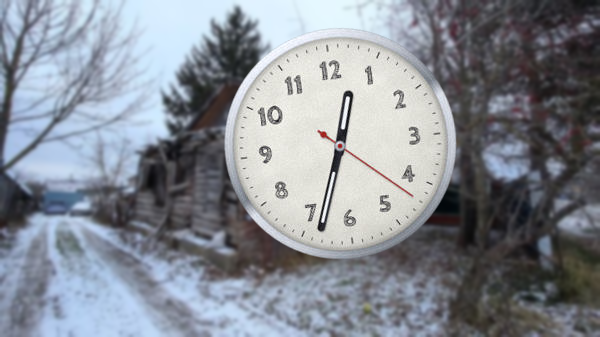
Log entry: h=12 m=33 s=22
